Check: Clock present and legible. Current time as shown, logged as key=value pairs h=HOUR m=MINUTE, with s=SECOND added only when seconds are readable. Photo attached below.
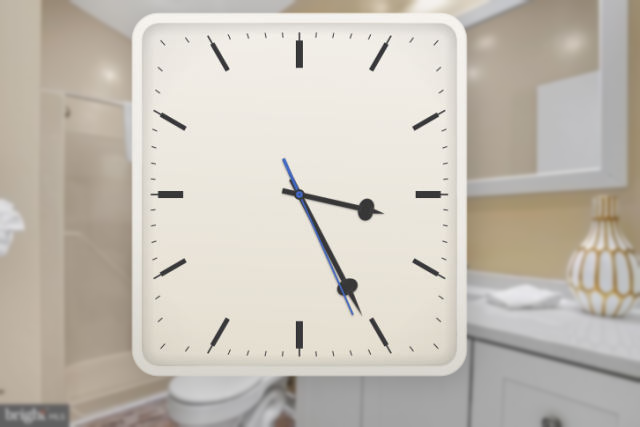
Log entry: h=3 m=25 s=26
